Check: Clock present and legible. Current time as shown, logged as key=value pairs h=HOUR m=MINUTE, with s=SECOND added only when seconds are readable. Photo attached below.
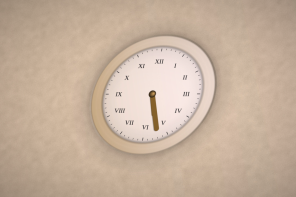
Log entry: h=5 m=27
